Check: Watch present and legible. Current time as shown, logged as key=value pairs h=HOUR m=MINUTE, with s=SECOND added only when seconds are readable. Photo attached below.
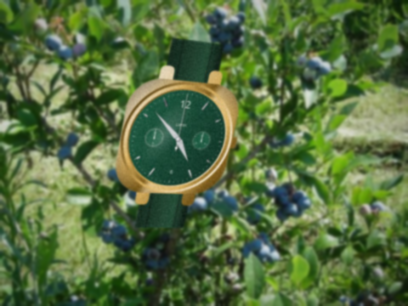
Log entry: h=4 m=52
